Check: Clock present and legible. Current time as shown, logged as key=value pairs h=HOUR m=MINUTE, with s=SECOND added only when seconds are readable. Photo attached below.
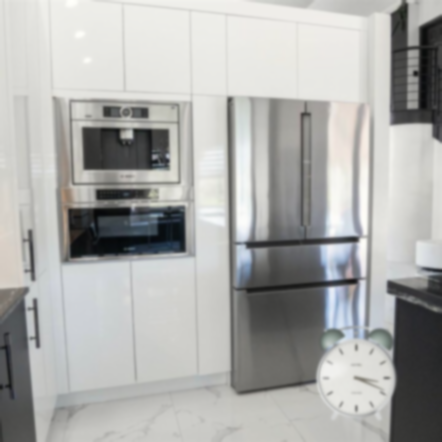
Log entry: h=3 m=19
